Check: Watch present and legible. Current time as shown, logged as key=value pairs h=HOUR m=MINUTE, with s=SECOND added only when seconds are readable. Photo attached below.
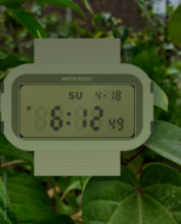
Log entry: h=6 m=12 s=49
